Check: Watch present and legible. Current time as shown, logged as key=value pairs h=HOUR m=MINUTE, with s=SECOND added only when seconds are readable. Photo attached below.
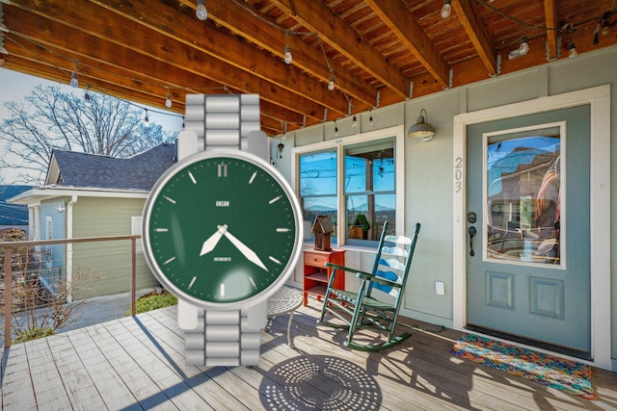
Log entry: h=7 m=22
